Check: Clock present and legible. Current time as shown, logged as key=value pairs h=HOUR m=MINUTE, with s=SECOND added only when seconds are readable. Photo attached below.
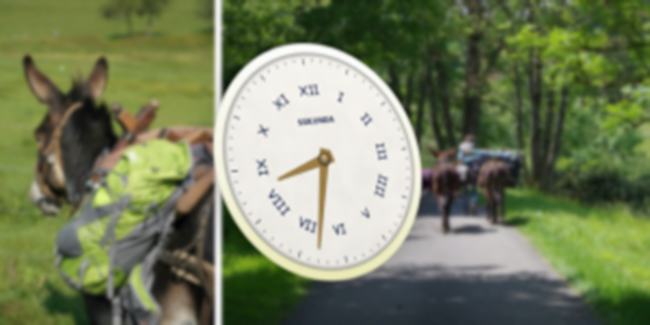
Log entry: h=8 m=33
